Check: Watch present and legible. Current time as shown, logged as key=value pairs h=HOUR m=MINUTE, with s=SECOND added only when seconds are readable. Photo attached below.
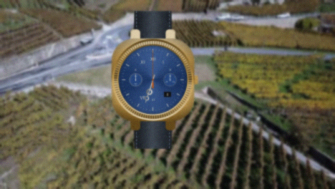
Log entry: h=6 m=33
